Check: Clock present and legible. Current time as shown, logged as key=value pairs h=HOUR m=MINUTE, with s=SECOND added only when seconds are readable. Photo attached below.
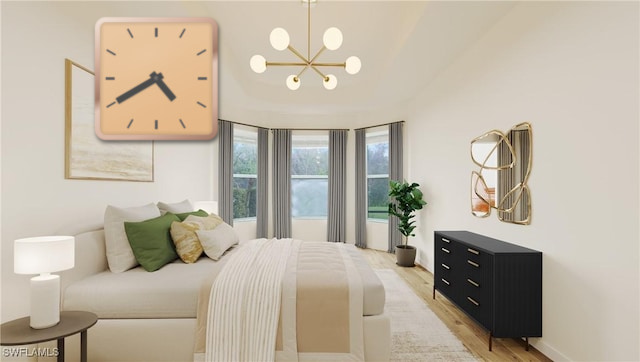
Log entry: h=4 m=40
